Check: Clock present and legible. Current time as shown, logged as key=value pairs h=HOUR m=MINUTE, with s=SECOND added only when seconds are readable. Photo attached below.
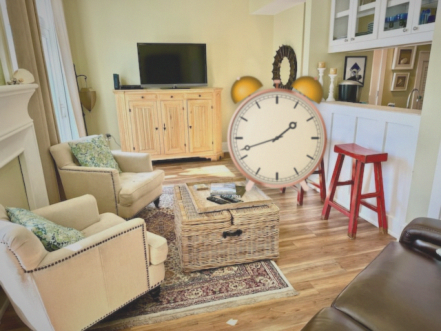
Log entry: h=1 m=42
